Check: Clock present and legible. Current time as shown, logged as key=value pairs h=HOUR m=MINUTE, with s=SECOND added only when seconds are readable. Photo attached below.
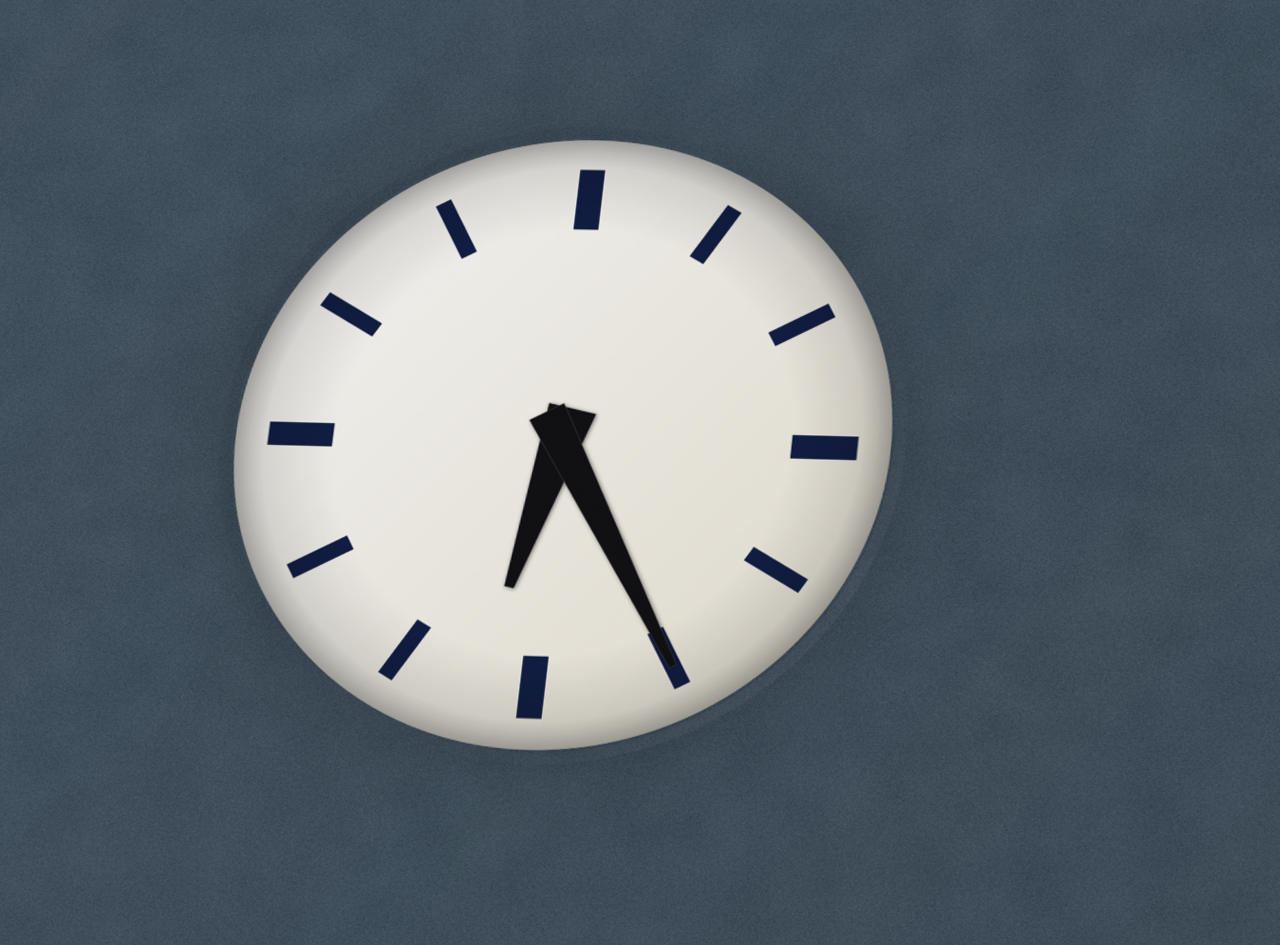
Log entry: h=6 m=25
